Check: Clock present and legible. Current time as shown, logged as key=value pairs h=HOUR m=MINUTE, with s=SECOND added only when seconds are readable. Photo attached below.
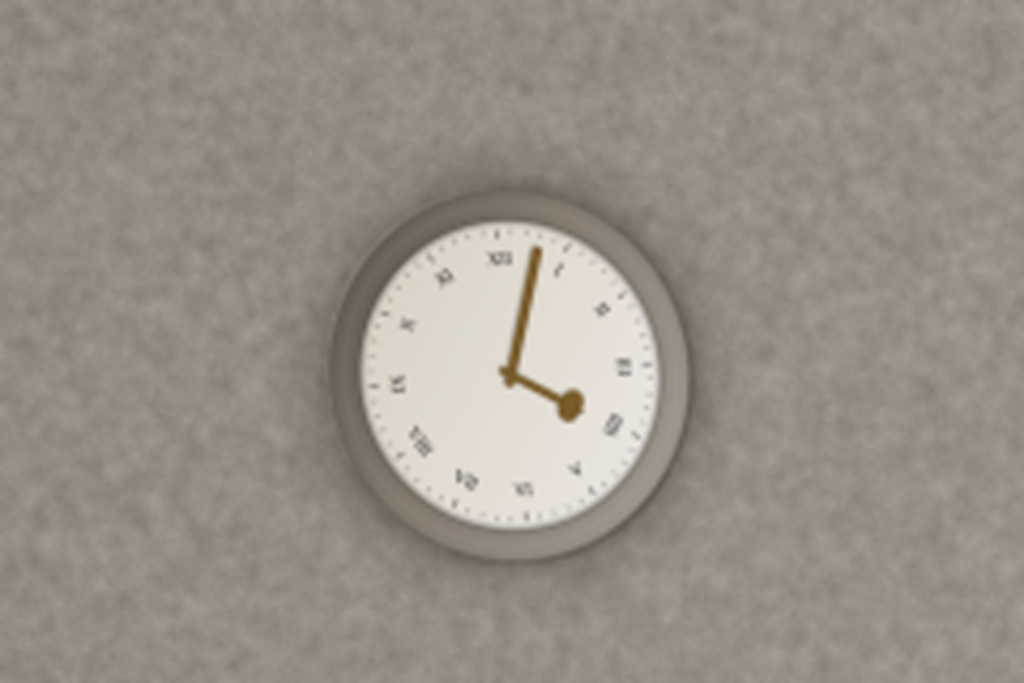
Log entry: h=4 m=3
